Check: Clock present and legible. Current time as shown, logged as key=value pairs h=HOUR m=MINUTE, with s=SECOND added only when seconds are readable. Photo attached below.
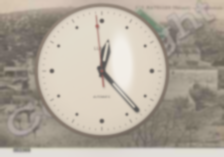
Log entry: h=12 m=22 s=59
